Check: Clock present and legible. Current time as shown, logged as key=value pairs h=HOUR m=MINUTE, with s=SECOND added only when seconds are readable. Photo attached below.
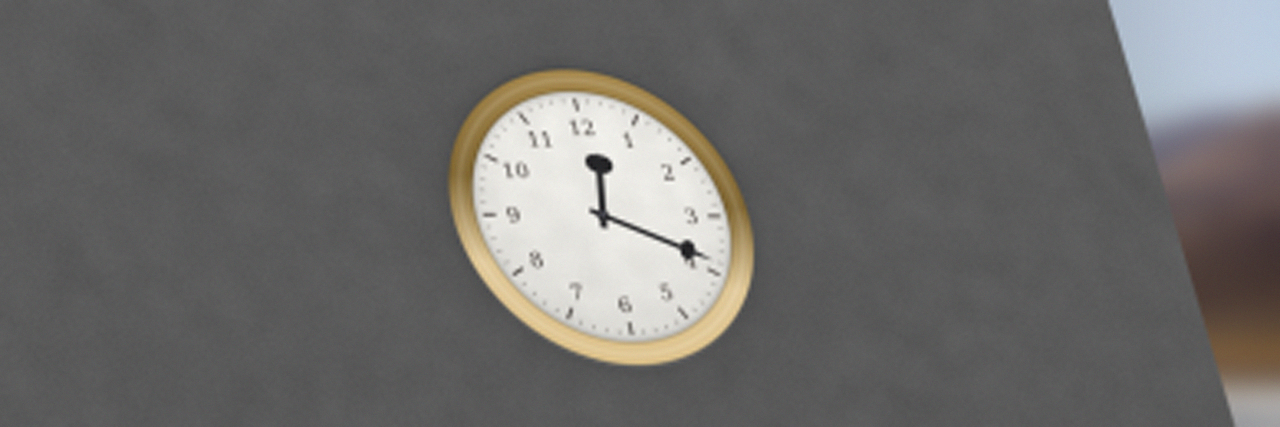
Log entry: h=12 m=19
